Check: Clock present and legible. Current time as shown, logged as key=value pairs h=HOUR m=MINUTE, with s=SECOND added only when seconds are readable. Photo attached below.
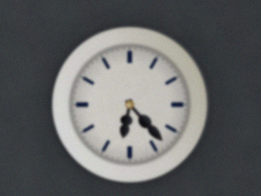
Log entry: h=6 m=23
